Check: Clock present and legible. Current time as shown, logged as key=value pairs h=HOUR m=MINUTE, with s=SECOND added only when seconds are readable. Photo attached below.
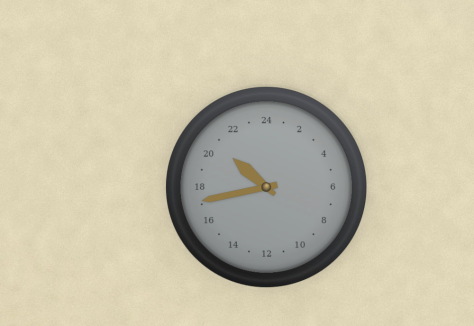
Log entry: h=20 m=43
